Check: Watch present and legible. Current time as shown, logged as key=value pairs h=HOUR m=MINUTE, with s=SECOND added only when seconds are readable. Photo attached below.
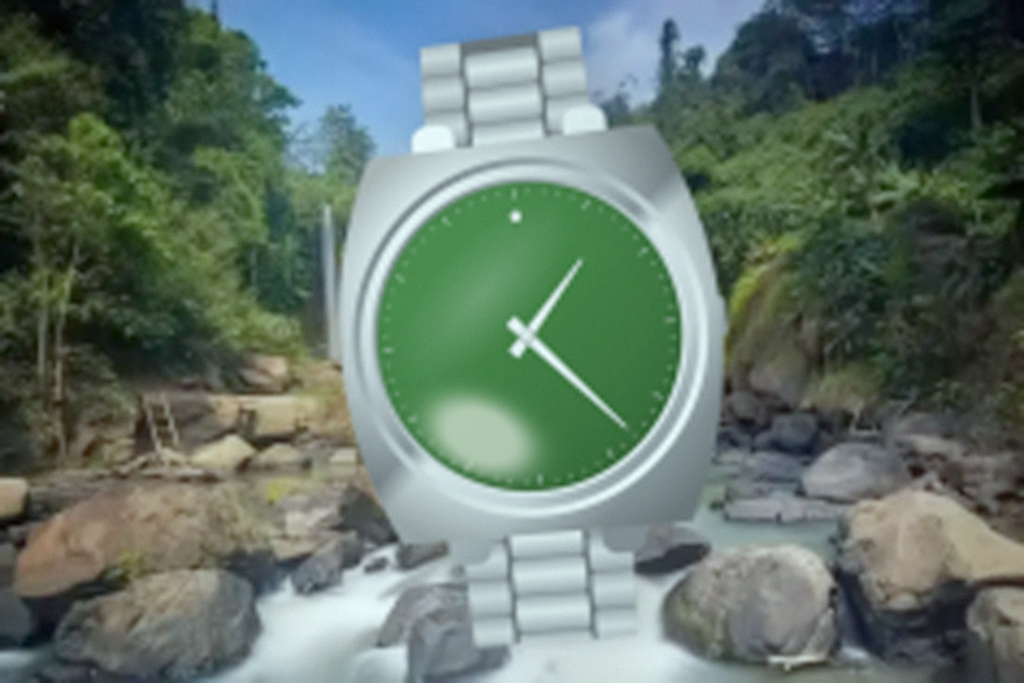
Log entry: h=1 m=23
